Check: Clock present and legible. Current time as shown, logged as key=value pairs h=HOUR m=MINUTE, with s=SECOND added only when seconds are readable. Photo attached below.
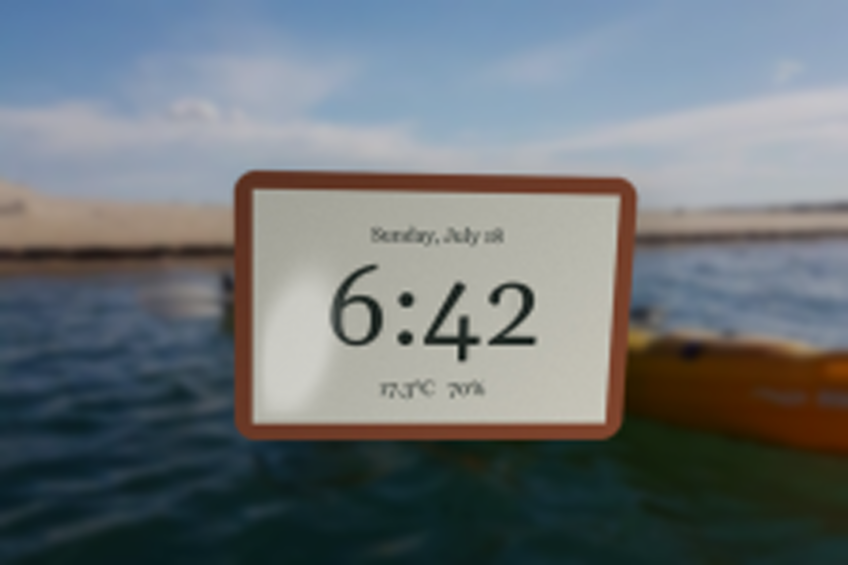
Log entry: h=6 m=42
